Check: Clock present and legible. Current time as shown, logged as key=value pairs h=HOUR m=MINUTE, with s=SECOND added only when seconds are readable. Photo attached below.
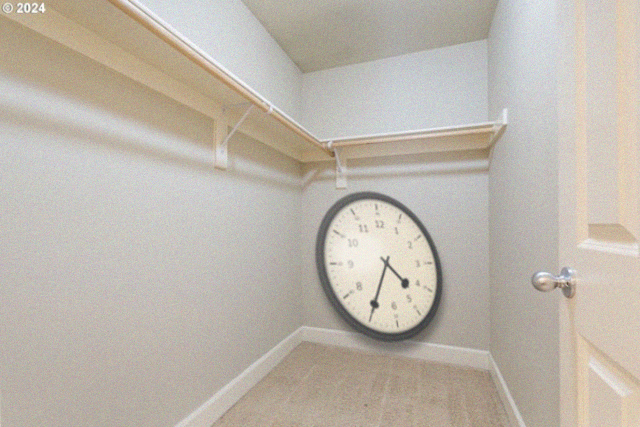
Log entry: h=4 m=35
